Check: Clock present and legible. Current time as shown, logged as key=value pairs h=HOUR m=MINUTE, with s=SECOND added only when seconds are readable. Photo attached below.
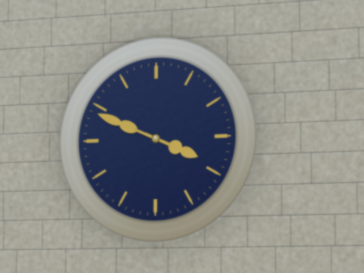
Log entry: h=3 m=49
